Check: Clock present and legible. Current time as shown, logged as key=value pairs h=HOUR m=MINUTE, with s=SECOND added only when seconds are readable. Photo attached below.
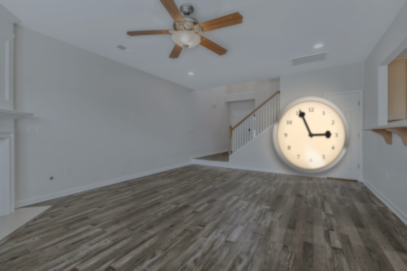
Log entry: h=2 m=56
